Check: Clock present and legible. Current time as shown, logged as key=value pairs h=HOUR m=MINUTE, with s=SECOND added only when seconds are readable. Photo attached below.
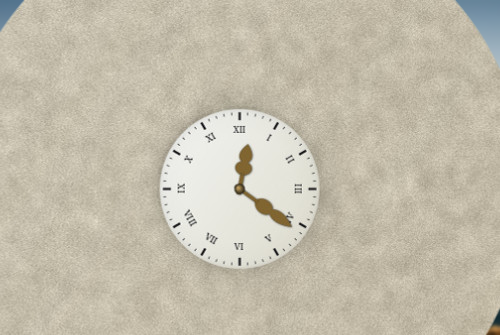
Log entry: h=12 m=21
